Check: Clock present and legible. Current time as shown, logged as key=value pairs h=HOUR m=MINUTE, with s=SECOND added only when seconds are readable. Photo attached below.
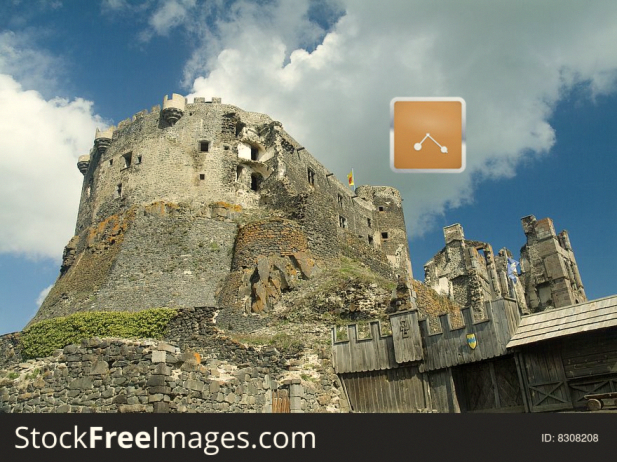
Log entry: h=7 m=22
